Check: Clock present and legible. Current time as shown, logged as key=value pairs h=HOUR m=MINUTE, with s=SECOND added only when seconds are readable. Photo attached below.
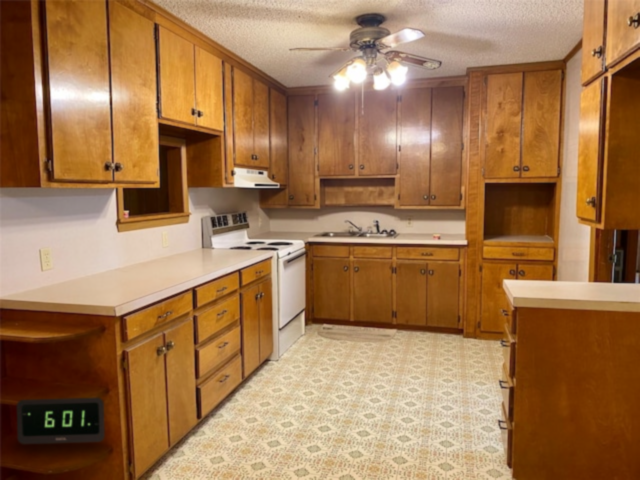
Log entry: h=6 m=1
